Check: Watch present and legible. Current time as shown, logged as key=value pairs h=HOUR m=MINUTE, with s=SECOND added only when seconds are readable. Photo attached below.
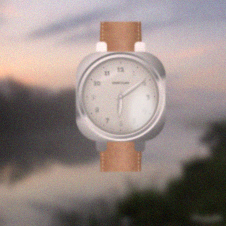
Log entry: h=6 m=9
